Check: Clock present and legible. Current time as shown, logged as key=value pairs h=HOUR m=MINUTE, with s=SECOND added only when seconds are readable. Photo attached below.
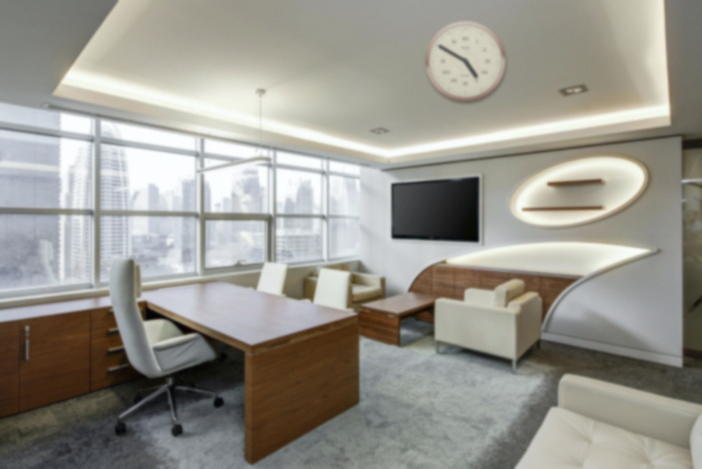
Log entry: h=4 m=50
